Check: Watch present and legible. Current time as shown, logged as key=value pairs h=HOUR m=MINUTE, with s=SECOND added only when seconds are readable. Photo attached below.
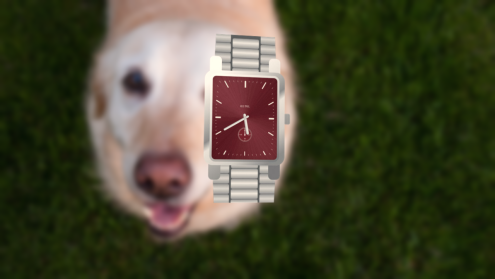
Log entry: h=5 m=40
